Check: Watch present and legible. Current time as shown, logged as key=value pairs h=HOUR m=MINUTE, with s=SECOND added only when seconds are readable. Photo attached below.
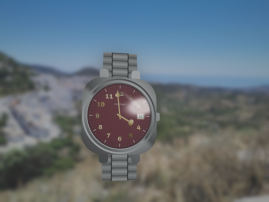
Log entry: h=3 m=59
